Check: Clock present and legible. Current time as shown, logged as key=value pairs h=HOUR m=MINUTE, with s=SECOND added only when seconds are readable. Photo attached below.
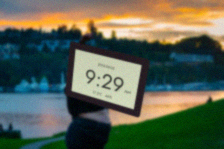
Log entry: h=9 m=29
